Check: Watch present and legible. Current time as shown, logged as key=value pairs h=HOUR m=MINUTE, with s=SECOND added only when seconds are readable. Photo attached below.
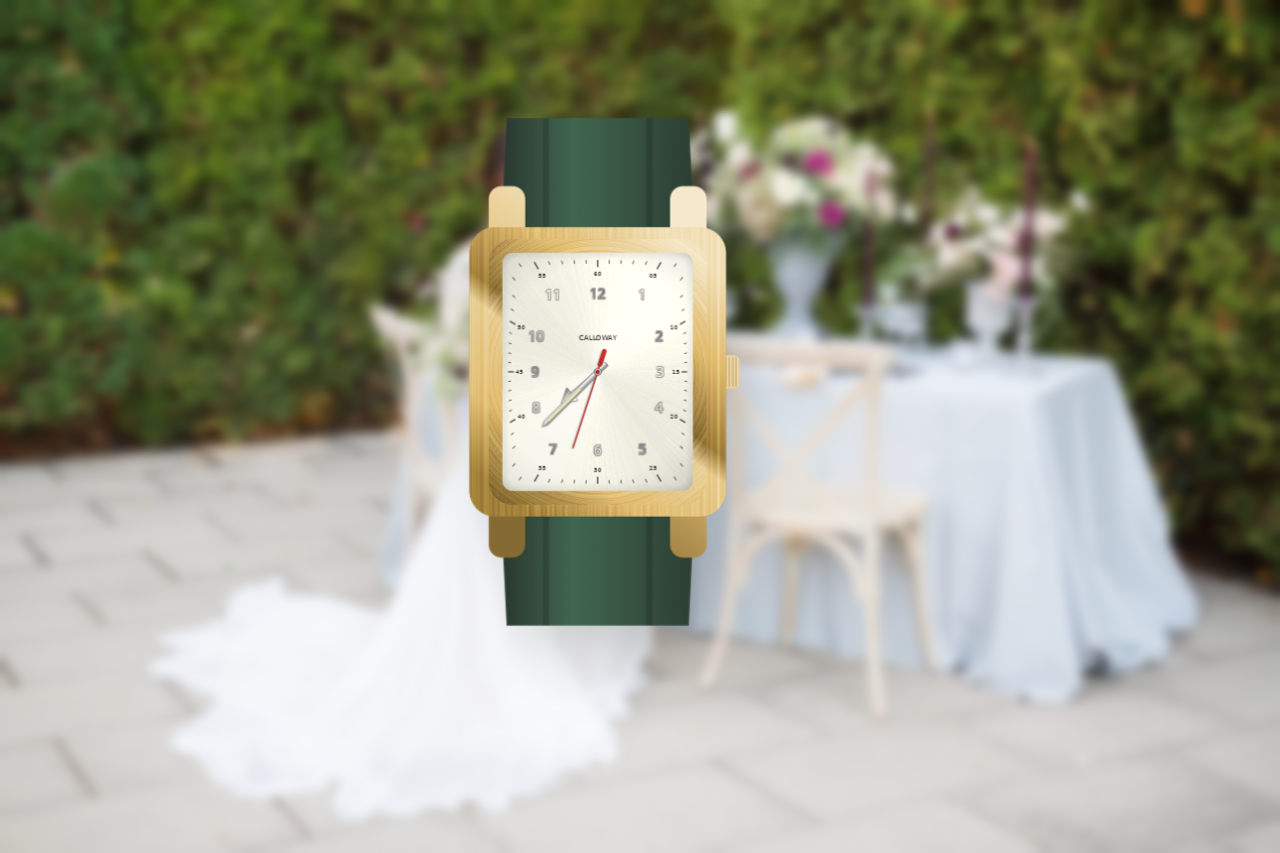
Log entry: h=7 m=37 s=33
